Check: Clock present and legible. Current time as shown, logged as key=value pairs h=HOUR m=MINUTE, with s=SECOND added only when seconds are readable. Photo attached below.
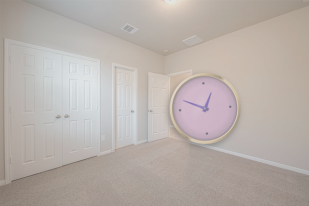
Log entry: h=12 m=49
